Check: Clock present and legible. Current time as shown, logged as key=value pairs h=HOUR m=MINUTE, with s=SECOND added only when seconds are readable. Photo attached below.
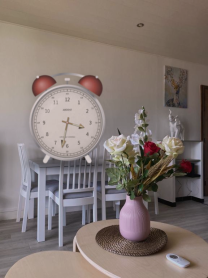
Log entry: h=3 m=32
